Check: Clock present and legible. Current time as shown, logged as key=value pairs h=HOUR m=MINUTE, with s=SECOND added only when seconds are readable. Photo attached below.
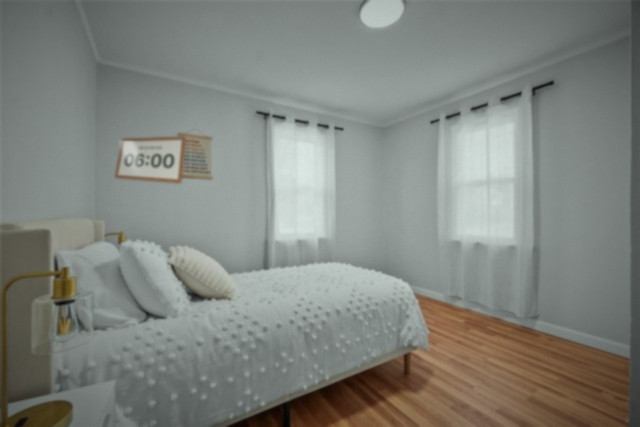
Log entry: h=6 m=0
